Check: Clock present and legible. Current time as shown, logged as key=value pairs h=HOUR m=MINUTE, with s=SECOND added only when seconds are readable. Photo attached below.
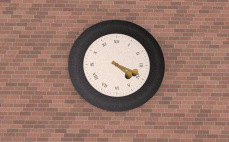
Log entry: h=4 m=19
